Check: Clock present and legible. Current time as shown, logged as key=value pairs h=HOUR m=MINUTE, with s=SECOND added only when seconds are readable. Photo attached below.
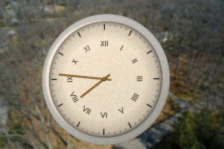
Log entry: h=7 m=46
